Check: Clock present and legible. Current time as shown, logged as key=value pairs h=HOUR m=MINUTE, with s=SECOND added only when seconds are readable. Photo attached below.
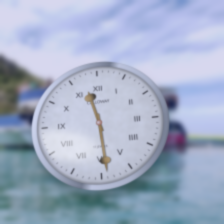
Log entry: h=11 m=29
